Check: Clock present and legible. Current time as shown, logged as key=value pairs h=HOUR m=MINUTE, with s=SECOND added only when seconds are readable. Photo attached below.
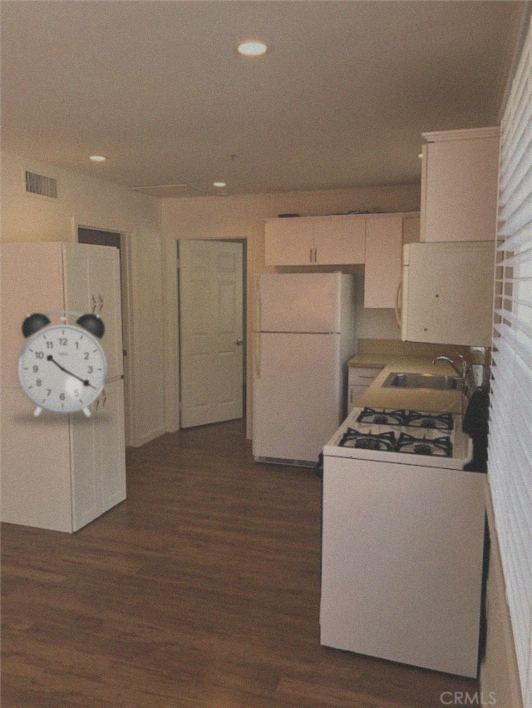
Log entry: h=10 m=20
